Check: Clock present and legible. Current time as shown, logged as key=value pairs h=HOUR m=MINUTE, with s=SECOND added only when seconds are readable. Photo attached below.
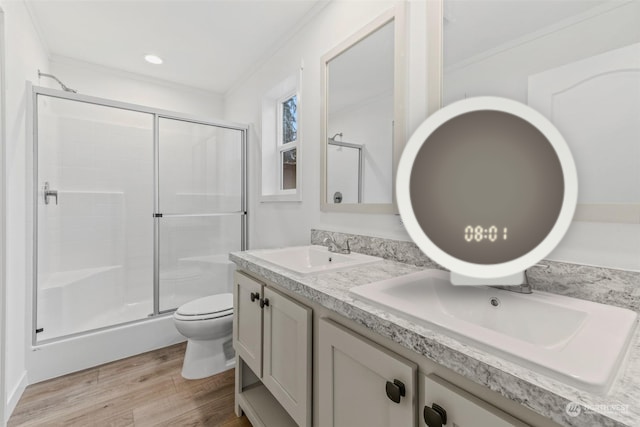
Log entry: h=8 m=1
